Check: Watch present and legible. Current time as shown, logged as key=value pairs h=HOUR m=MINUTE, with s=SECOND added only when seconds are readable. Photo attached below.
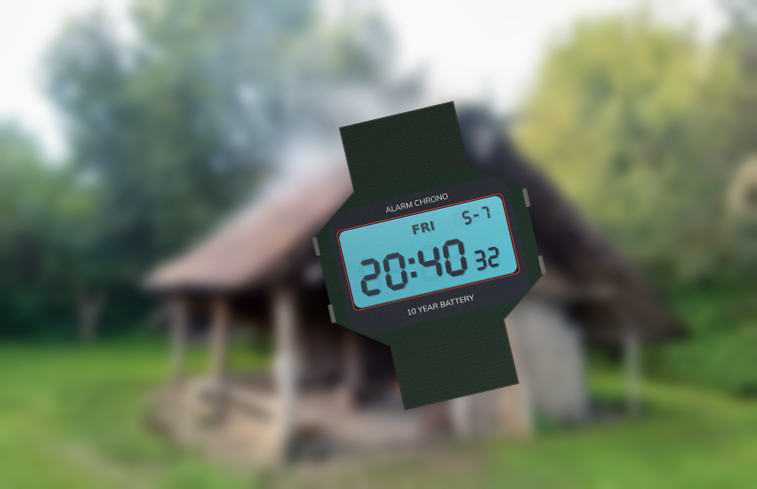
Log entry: h=20 m=40 s=32
